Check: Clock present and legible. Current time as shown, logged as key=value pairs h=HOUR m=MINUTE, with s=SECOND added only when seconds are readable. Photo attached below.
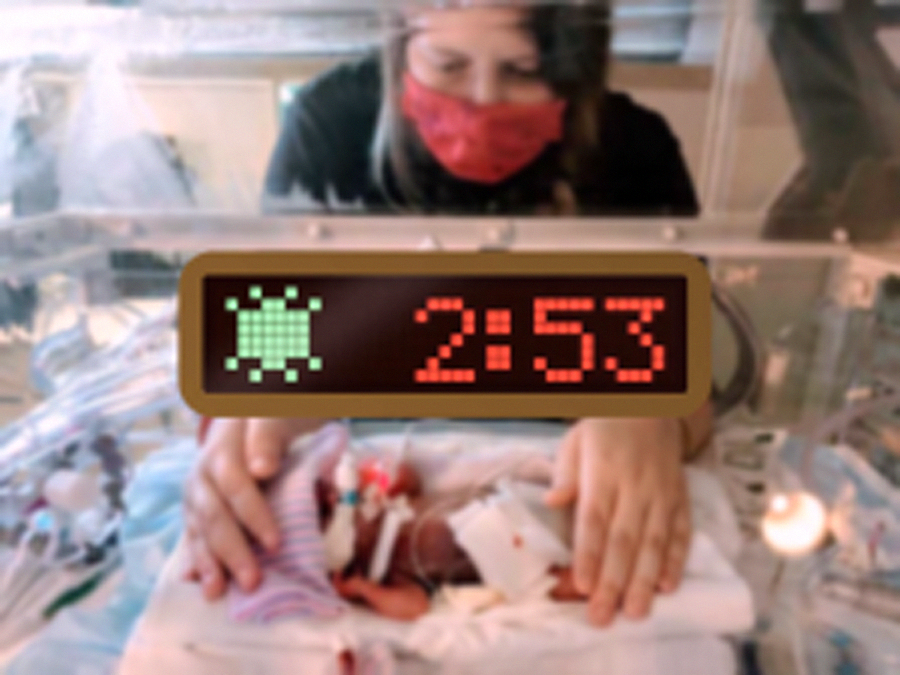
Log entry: h=2 m=53
